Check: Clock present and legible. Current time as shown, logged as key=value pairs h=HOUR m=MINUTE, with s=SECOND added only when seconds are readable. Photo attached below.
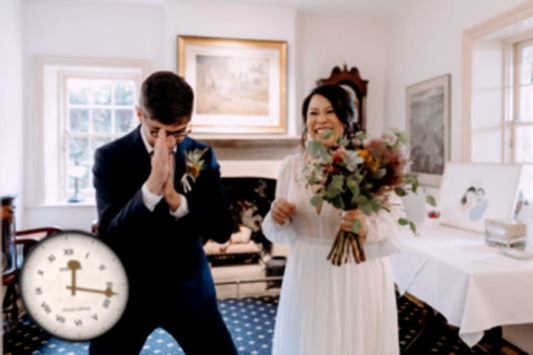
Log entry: h=12 m=17
